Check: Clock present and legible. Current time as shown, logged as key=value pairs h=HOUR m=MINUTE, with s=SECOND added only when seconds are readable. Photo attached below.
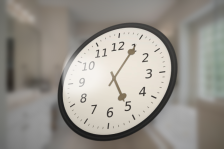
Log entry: h=5 m=5
